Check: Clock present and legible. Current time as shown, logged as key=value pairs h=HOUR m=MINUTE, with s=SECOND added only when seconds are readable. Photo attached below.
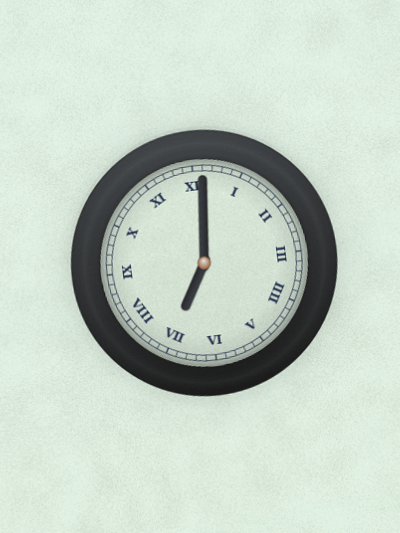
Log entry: h=7 m=1
